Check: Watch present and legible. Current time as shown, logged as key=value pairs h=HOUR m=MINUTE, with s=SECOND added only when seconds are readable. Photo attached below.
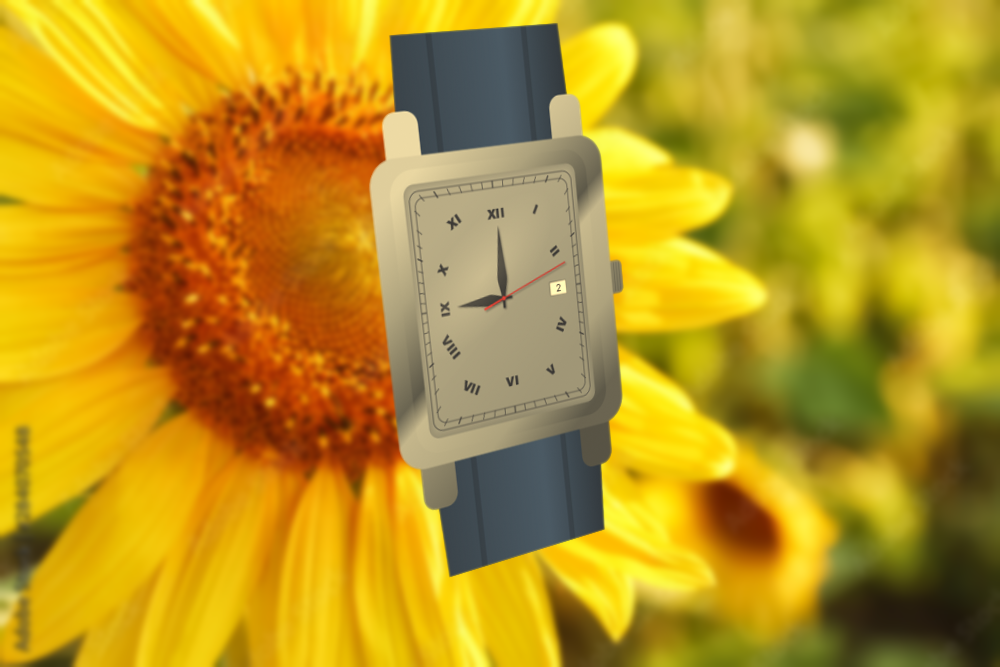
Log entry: h=9 m=0 s=12
